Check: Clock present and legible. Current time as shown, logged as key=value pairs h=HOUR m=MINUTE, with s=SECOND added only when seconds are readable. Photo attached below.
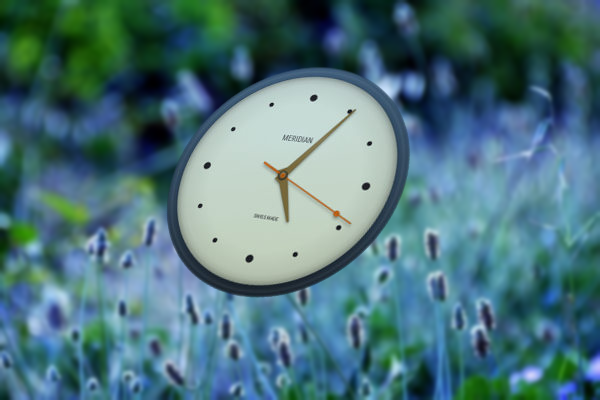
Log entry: h=5 m=5 s=19
